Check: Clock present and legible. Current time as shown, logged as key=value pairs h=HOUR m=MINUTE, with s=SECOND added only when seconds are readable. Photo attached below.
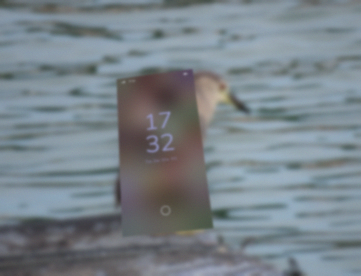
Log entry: h=17 m=32
